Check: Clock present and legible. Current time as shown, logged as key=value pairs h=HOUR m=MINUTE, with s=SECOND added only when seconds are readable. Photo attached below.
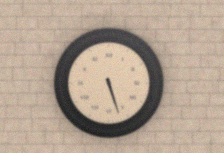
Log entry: h=5 m=27
